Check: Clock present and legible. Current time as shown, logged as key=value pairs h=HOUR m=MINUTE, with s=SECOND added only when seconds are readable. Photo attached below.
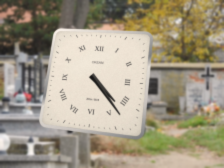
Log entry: h=4 m=23
